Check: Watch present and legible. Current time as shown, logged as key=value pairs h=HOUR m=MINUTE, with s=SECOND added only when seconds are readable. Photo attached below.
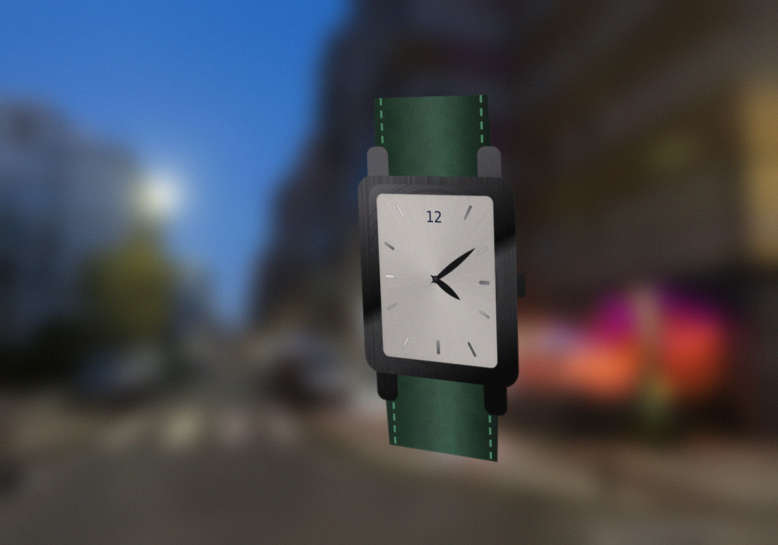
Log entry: h=4 m=9
